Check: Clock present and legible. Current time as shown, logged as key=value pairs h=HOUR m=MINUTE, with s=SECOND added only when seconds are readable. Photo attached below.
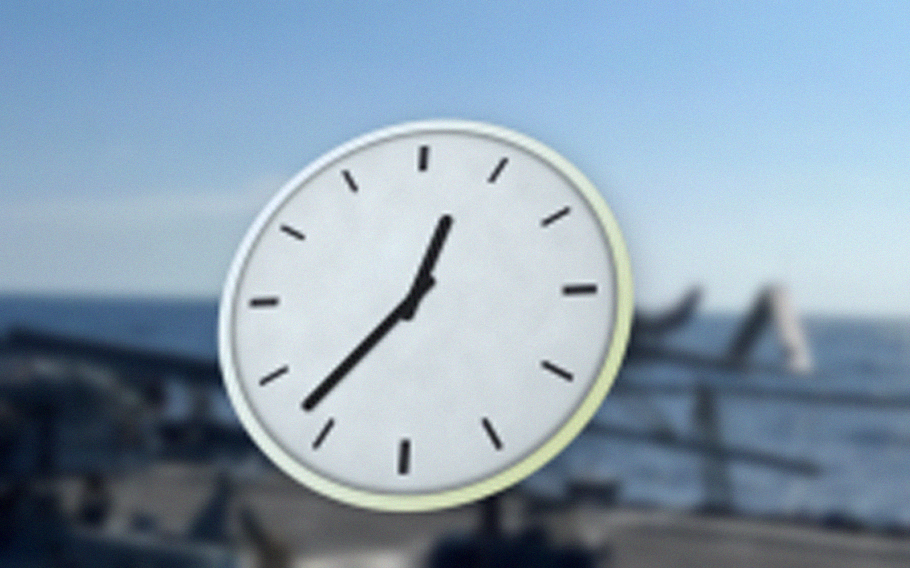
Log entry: h=12 m=37
